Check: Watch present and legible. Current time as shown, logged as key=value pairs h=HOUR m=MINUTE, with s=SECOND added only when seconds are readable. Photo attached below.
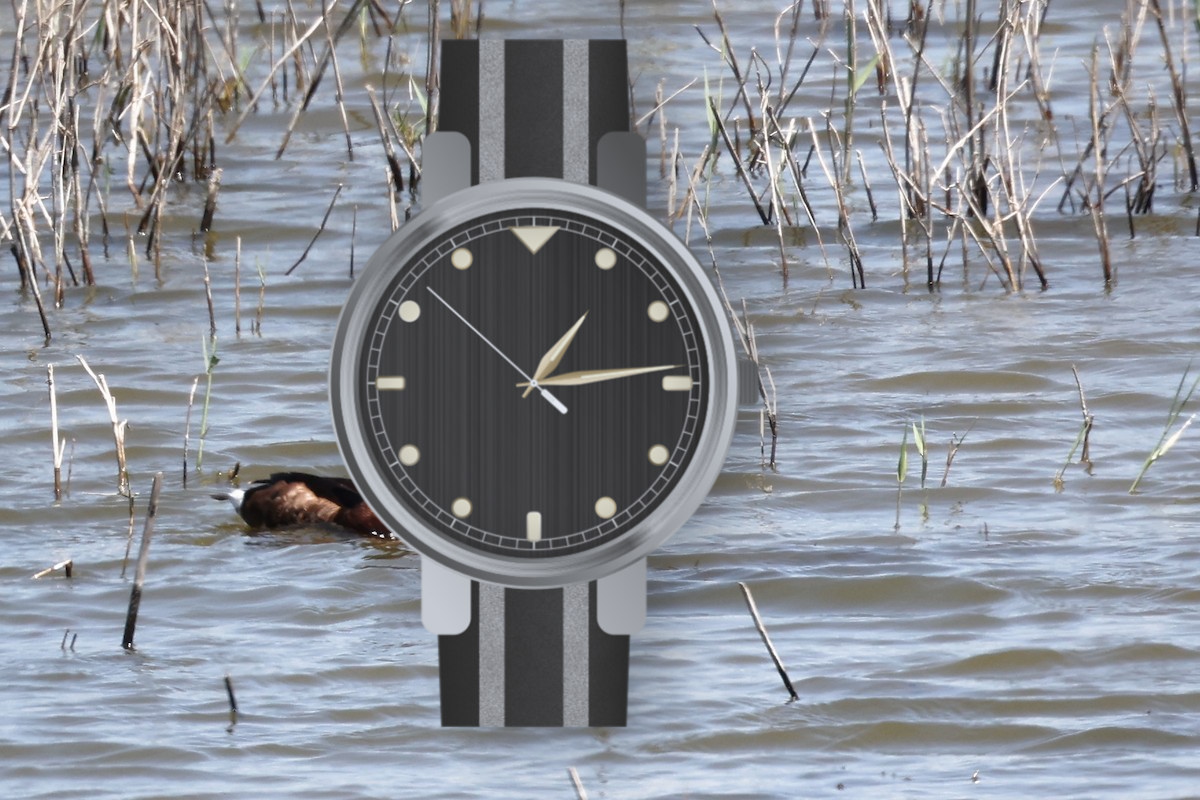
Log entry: h=1 m=13 s=52
